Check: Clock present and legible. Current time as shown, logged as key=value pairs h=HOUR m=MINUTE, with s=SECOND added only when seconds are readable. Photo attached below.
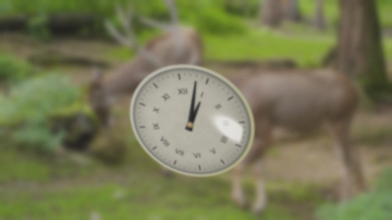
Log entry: h=1 m=3
